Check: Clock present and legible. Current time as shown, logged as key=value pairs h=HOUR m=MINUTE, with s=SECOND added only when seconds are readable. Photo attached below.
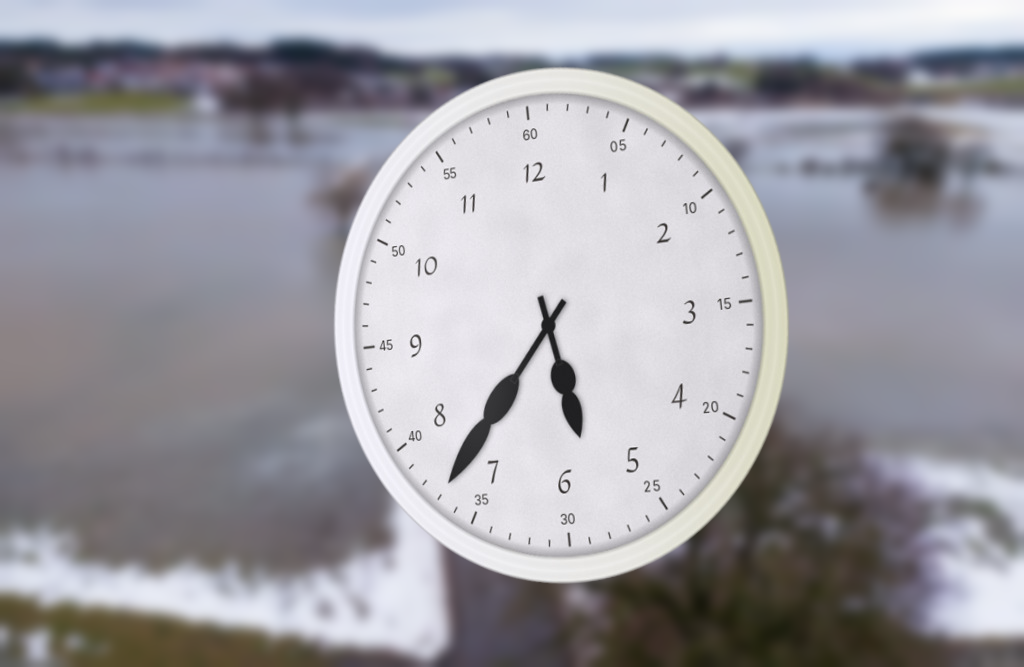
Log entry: h=5 m=37
